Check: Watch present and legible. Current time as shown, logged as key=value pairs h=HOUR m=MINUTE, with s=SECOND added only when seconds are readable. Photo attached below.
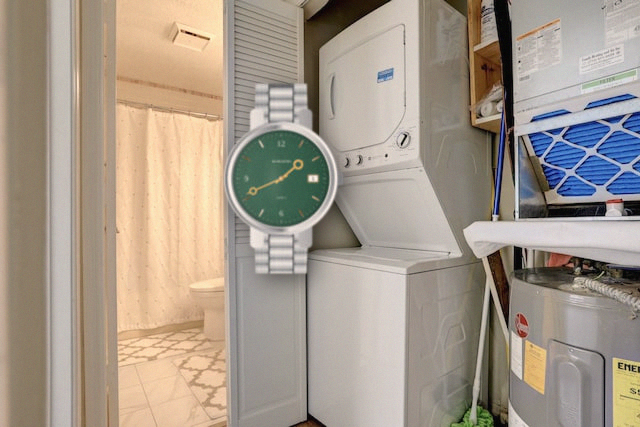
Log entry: h=1 m=41
